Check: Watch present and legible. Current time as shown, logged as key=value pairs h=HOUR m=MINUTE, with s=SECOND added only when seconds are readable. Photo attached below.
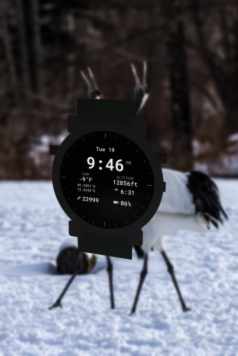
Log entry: h=9 m=46
